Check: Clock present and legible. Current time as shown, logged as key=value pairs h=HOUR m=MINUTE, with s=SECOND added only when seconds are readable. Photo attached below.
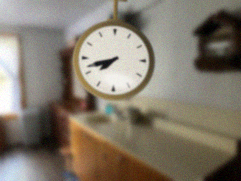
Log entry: h=7 m=42
